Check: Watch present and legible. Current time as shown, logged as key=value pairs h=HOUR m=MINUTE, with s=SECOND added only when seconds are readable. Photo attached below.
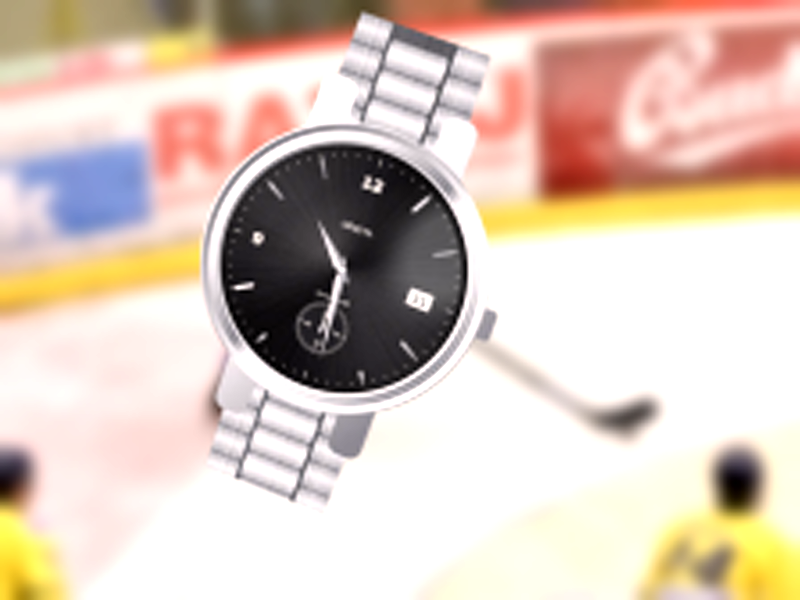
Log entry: h=10 m=29
